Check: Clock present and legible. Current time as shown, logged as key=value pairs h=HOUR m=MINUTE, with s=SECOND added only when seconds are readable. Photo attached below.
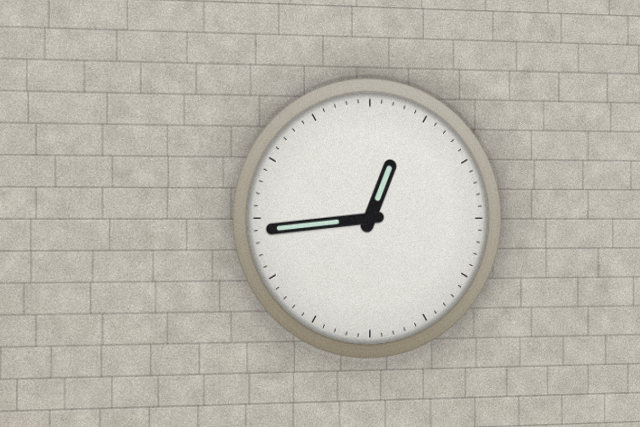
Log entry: h=12 m=44
